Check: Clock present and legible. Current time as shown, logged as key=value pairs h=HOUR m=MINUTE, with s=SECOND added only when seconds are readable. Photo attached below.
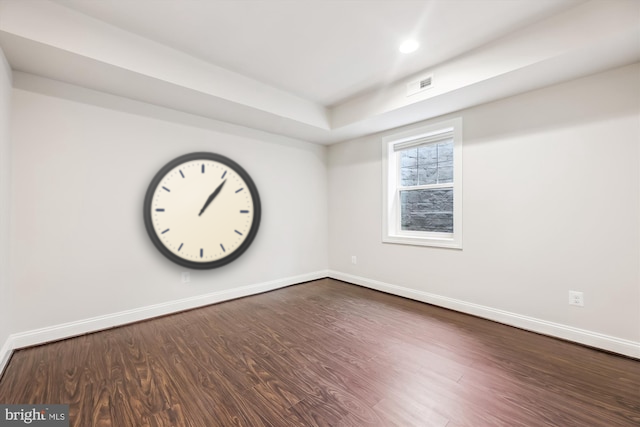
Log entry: h=1 m=6
